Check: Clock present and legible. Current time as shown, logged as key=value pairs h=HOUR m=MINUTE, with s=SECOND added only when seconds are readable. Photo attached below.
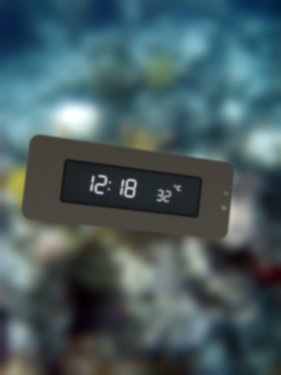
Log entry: h=12 m=18
